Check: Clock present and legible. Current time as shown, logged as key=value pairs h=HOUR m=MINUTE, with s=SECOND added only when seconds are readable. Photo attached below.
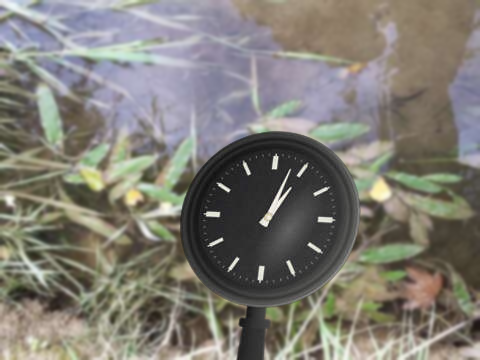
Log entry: h=1 m=3
